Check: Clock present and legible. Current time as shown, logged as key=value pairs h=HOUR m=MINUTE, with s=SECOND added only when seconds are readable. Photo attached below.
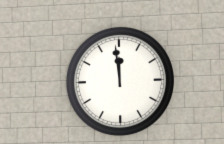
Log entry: h=11 m=59
